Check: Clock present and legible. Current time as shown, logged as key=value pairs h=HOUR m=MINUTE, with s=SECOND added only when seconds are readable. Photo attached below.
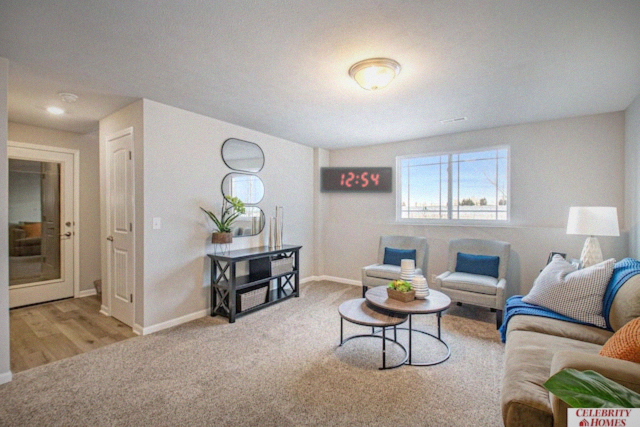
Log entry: h=12 m=54
